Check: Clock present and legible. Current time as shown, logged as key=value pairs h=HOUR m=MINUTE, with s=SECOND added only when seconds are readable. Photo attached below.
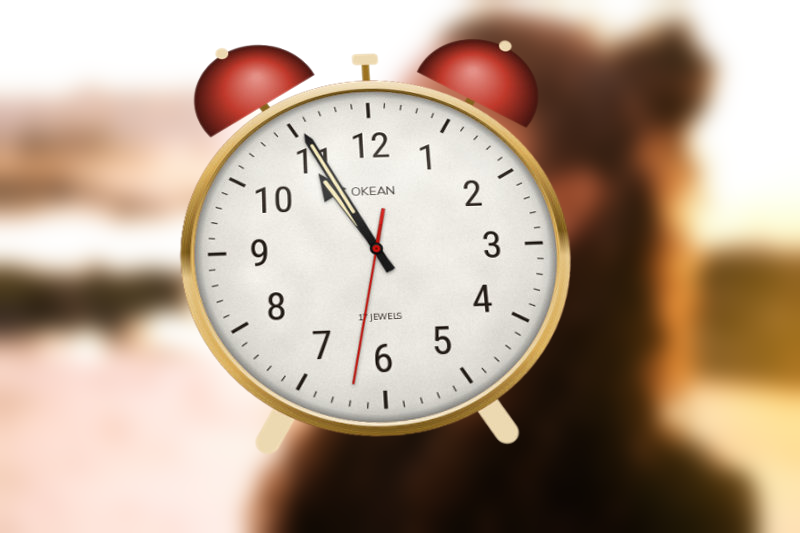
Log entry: h=10 m=55 s=32
